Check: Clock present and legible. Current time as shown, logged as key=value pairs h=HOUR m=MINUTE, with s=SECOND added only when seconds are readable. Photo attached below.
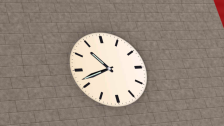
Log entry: h=10 m=42
